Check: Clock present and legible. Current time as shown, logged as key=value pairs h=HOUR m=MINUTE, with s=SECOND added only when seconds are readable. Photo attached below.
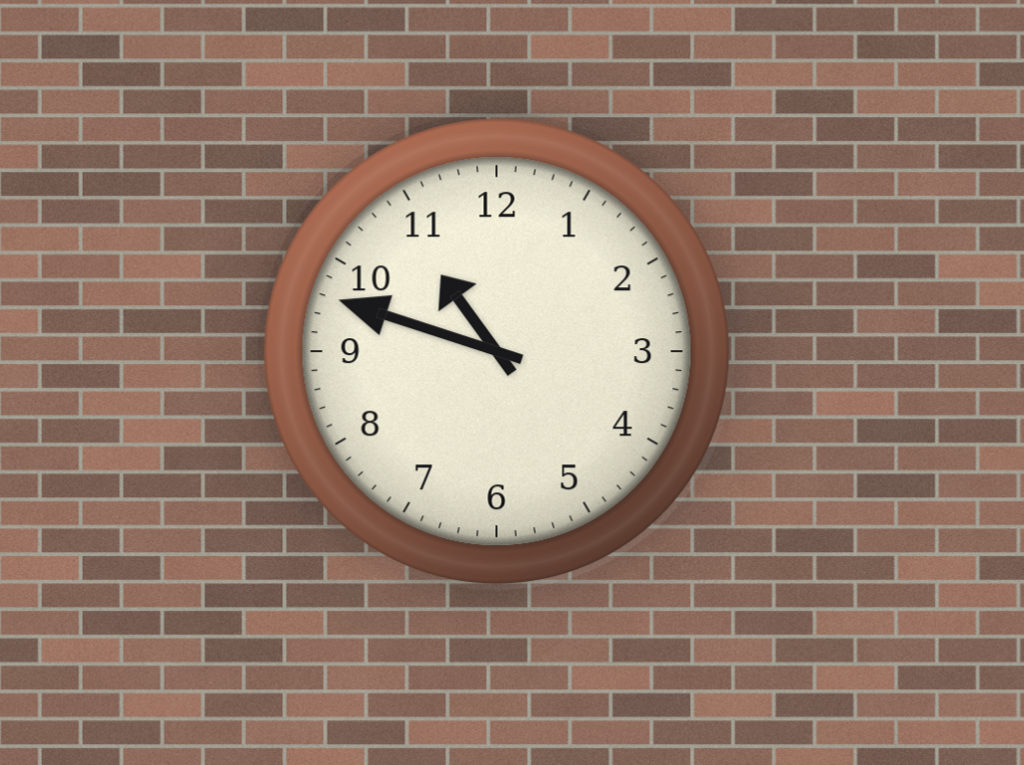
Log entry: h=10 m=48
